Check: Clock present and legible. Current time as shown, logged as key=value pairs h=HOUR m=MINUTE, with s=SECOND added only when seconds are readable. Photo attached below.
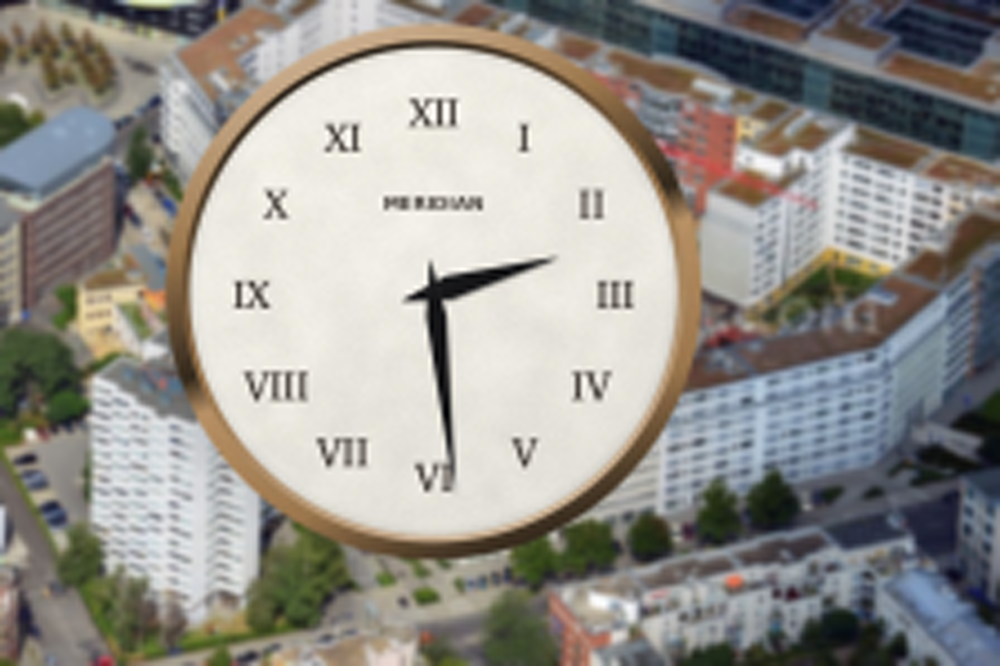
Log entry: h=2 m=29
